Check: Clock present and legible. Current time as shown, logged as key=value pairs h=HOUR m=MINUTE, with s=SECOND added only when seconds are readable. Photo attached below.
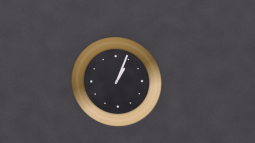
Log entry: h=1 m=4
